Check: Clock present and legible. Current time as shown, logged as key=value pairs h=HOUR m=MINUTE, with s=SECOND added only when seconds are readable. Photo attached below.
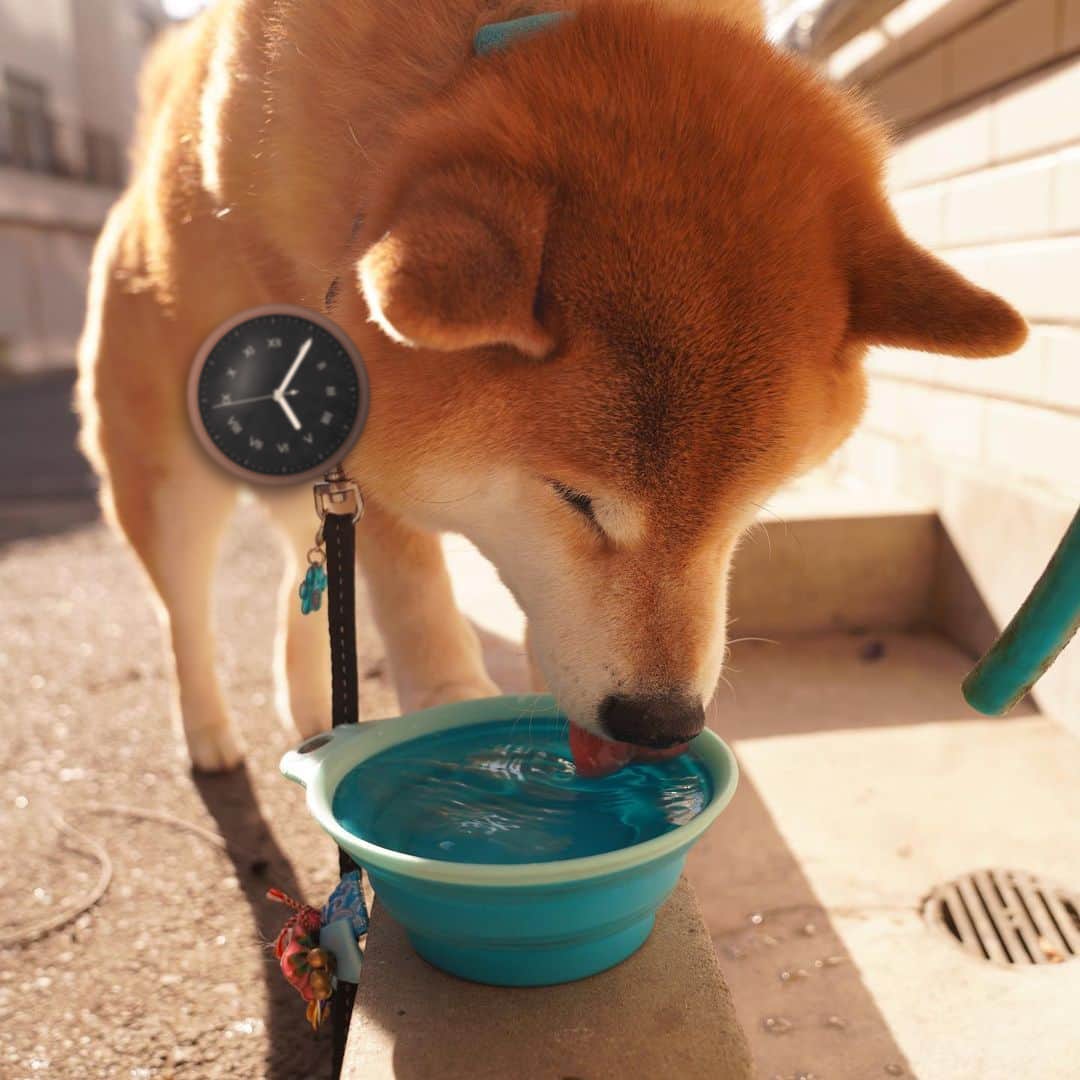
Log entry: h=5 m=5 s=44
